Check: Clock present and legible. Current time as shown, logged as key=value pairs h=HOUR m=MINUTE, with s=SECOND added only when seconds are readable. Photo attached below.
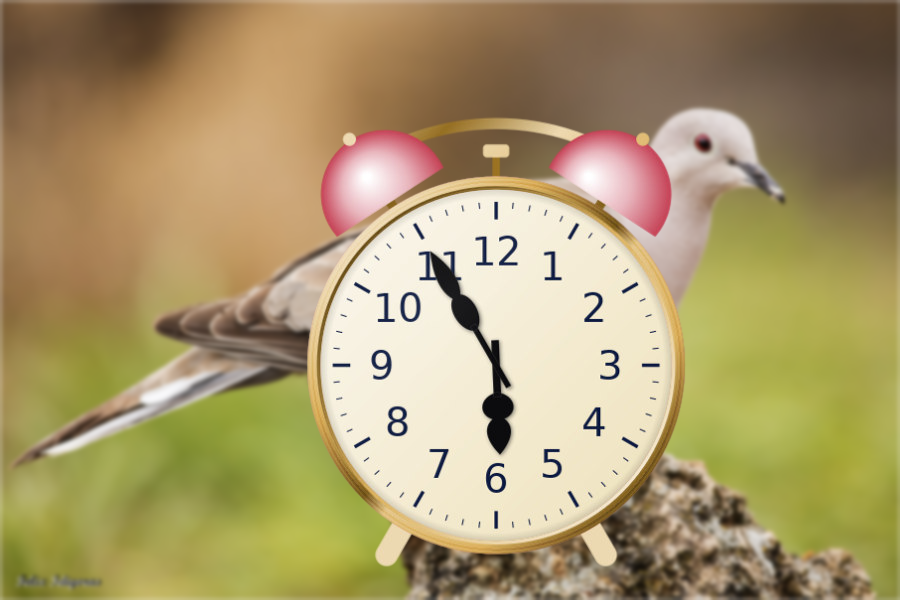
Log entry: h=5 m=55
